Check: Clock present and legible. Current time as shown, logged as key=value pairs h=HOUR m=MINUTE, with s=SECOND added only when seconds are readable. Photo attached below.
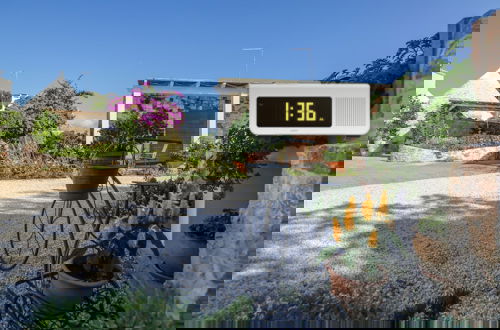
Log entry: h=1 m=36
